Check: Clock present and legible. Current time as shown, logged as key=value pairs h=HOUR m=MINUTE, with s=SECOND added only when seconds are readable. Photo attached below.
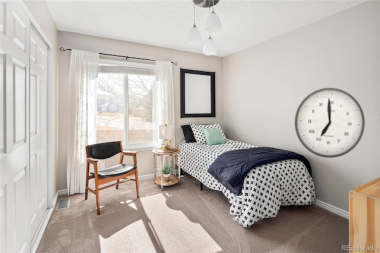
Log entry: h=6 m=59
